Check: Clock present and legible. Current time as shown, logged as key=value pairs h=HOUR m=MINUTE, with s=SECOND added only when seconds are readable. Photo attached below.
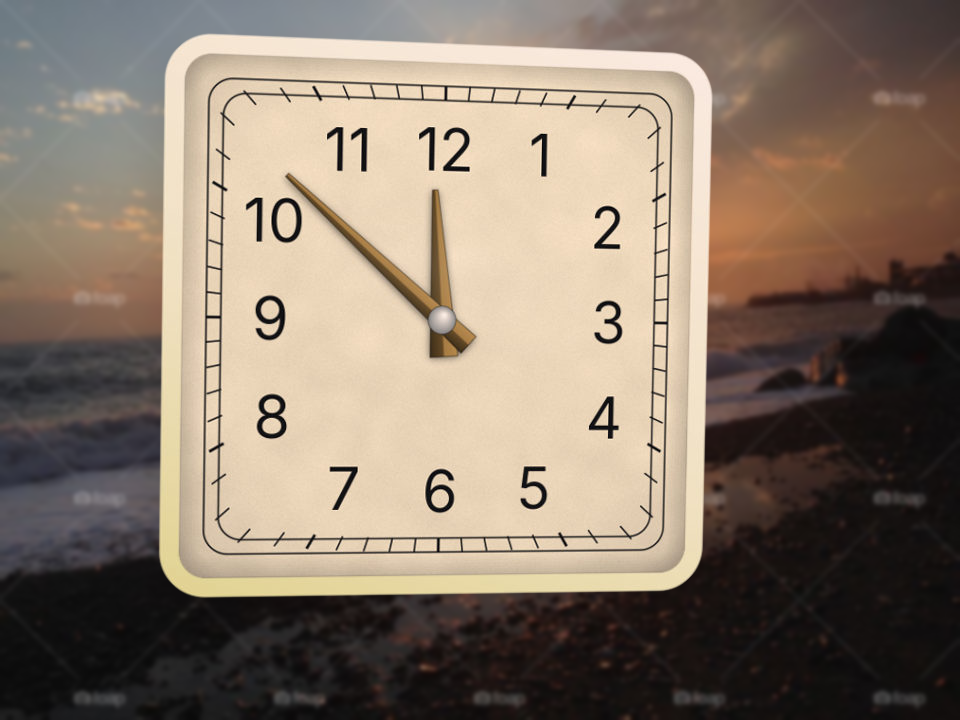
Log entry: h=11 m=52
